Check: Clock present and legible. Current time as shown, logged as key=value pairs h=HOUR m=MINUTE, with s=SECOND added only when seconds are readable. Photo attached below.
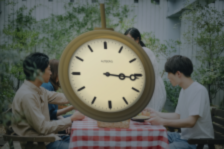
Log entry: h=3 m=16
